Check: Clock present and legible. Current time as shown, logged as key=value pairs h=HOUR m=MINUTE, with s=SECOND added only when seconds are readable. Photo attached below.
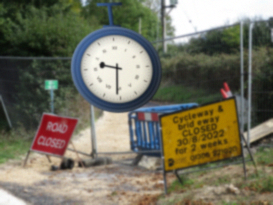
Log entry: h=9 m=31
